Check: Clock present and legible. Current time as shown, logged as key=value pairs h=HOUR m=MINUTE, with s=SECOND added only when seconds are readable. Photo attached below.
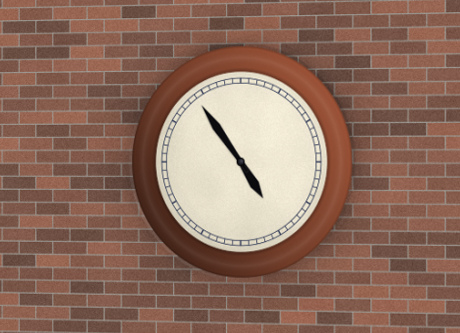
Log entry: h=4 m=54
